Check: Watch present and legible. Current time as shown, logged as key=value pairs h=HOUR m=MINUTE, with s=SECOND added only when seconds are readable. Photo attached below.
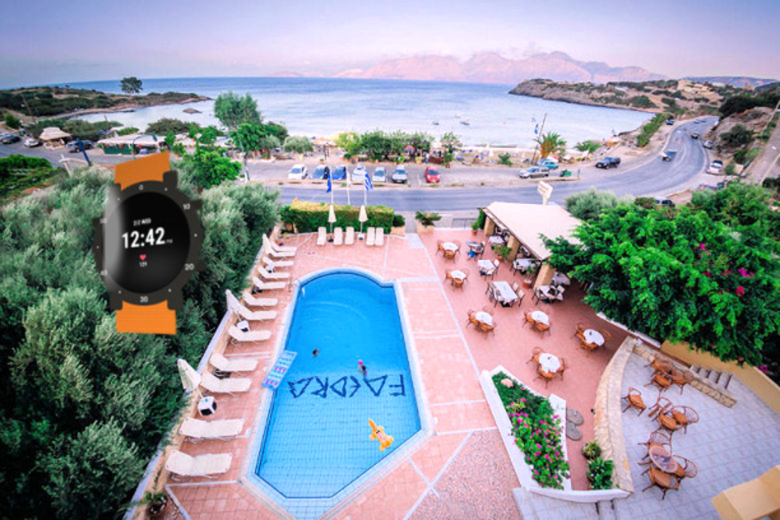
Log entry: h=12 m=42
